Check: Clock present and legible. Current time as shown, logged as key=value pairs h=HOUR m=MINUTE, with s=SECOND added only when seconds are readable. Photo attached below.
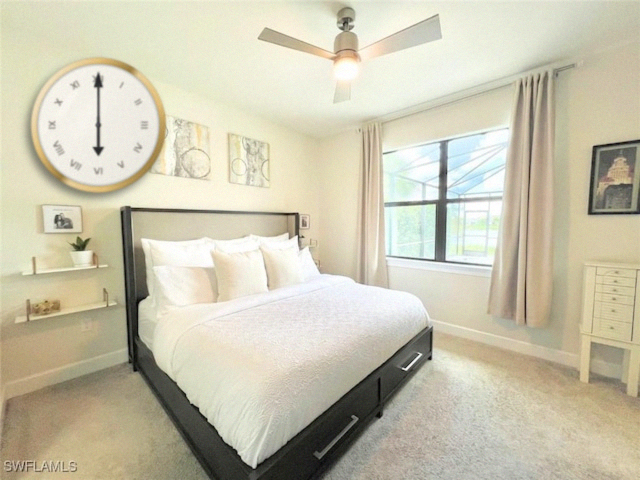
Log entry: h=6 m=0
